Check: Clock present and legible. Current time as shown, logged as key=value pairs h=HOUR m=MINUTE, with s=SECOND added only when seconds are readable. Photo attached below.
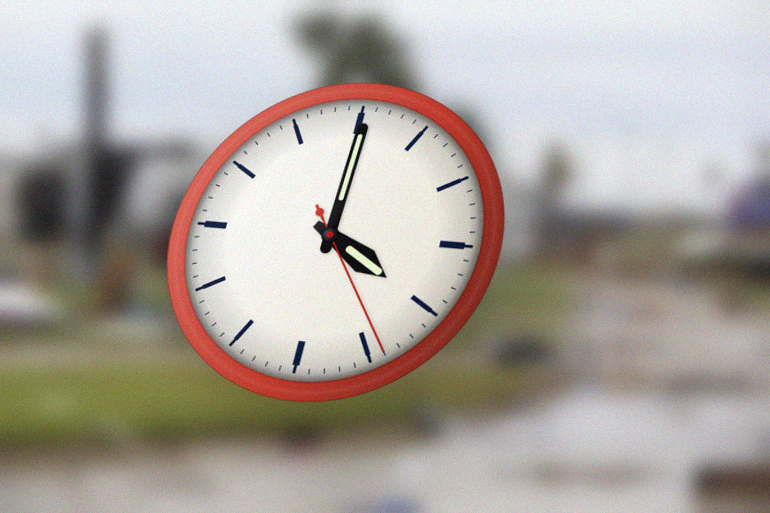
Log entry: h=4 m=0 s=24
